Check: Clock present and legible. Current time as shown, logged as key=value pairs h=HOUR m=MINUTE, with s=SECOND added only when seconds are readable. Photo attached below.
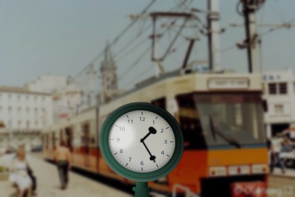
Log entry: h=1 m=25
